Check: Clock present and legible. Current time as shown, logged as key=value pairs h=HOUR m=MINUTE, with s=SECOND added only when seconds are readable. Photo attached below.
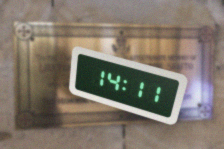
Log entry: h=14 m=11
